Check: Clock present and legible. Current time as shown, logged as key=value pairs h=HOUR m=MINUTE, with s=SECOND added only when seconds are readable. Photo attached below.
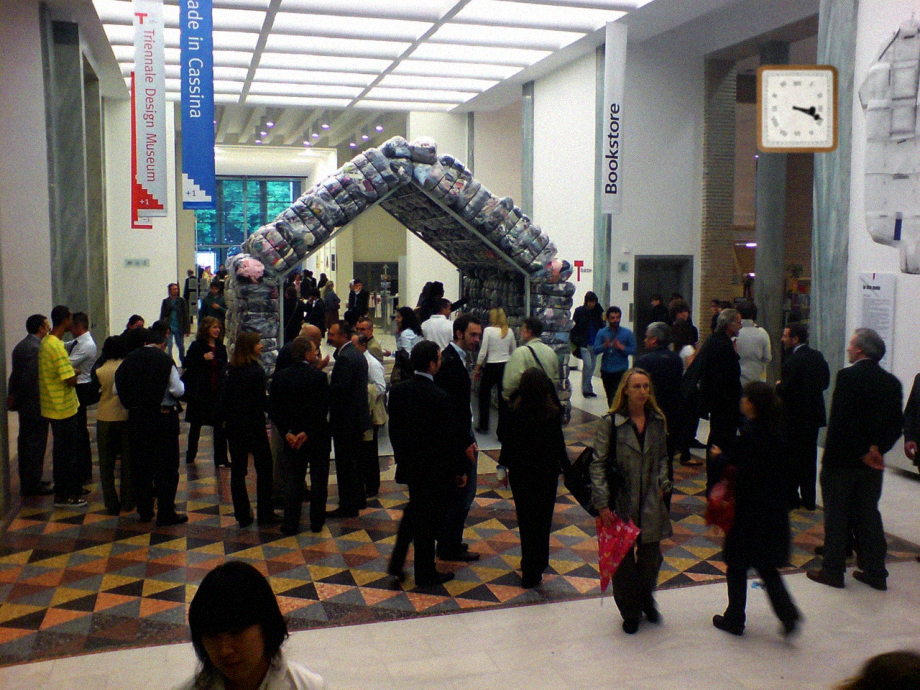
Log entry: h=3 m=19
